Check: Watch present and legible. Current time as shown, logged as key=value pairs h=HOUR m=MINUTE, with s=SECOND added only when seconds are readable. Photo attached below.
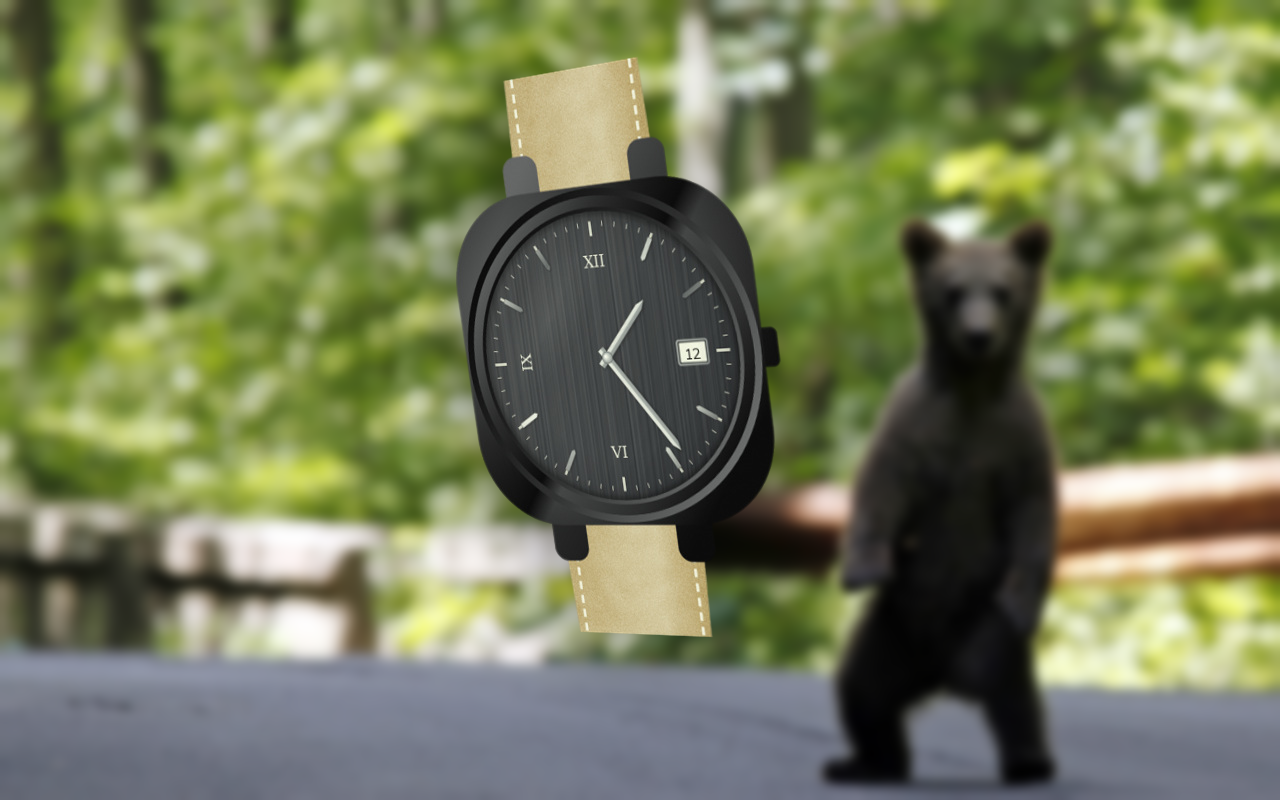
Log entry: h=1 m=24
